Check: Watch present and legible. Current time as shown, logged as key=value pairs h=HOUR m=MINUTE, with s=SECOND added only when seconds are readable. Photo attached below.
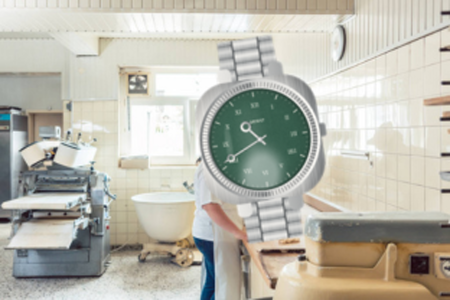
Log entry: h=10 m=41
